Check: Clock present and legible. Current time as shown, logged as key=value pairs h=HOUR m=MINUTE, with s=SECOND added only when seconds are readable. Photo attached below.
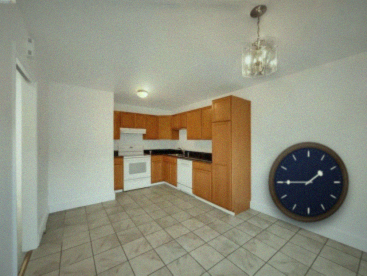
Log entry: h=1 m=45
